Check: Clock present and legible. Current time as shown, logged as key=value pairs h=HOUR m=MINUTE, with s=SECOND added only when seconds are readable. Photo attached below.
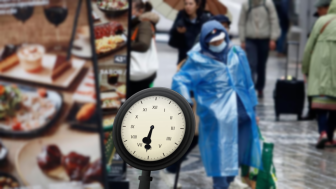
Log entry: h=6 m=31
